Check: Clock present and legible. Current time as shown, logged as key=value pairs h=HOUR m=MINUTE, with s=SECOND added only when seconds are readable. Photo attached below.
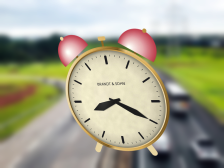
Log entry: h=8 m=20
